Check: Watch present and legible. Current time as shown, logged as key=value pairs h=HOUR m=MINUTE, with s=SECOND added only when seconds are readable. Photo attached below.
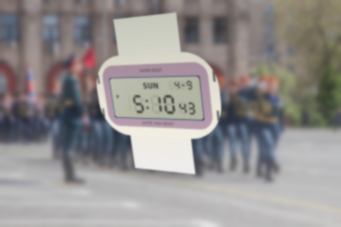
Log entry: h=5 m=10 s=43
